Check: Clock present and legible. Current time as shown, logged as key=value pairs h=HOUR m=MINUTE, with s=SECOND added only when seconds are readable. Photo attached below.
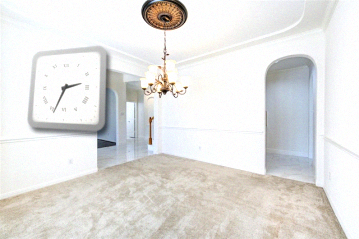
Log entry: h=2 m=34
